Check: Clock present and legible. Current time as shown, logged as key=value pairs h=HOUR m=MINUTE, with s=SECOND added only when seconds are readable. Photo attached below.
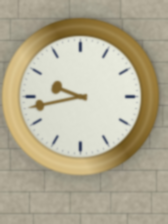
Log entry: h=9 m=43
